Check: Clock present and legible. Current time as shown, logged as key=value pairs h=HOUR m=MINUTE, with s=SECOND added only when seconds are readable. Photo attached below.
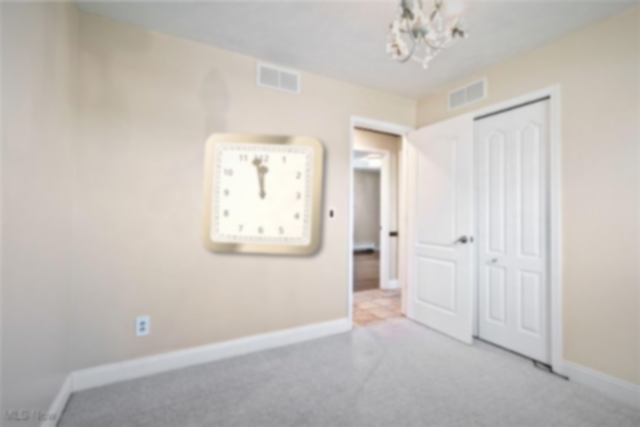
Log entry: h=11 m=58
